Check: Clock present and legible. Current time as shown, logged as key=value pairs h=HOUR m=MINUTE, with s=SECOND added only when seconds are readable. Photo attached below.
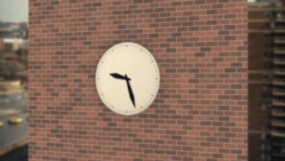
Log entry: h=9 m=27
